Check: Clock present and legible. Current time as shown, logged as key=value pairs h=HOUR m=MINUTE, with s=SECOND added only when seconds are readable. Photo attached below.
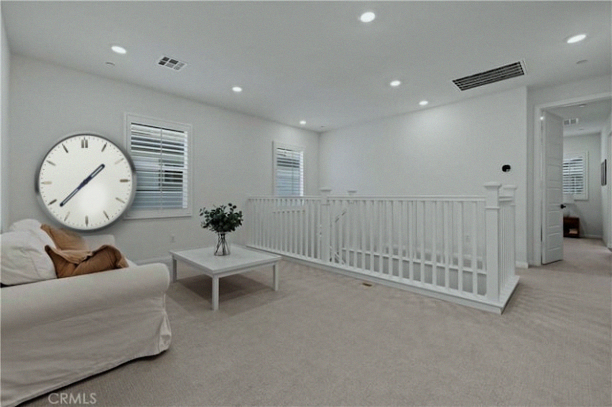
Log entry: h=1 m=38
